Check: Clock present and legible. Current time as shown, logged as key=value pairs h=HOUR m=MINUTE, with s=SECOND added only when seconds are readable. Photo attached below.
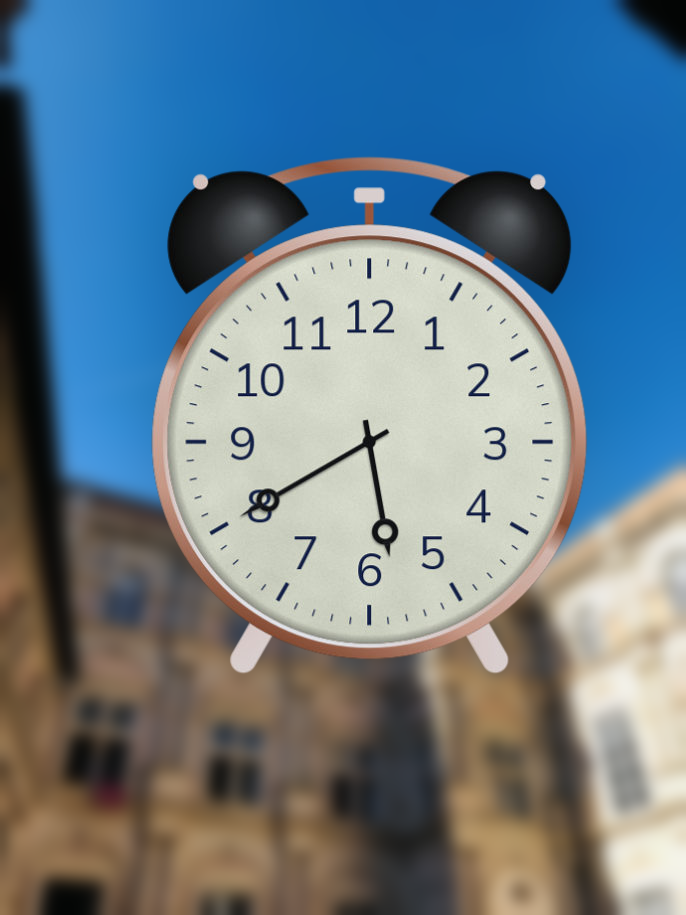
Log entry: h=5 m=40
